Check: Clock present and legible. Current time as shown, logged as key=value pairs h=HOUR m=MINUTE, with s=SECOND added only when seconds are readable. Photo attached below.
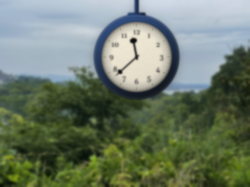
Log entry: h=11 m=38
